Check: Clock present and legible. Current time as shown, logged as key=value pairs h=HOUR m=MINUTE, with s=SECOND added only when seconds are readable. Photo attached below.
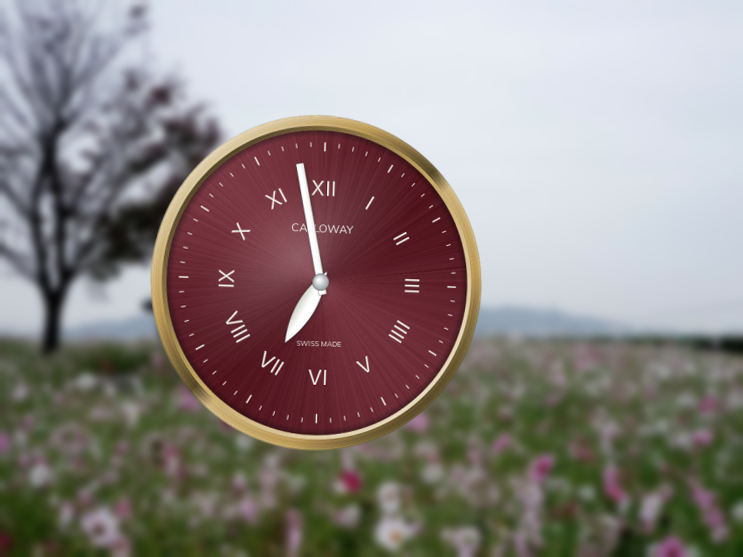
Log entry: h=6 m=58
